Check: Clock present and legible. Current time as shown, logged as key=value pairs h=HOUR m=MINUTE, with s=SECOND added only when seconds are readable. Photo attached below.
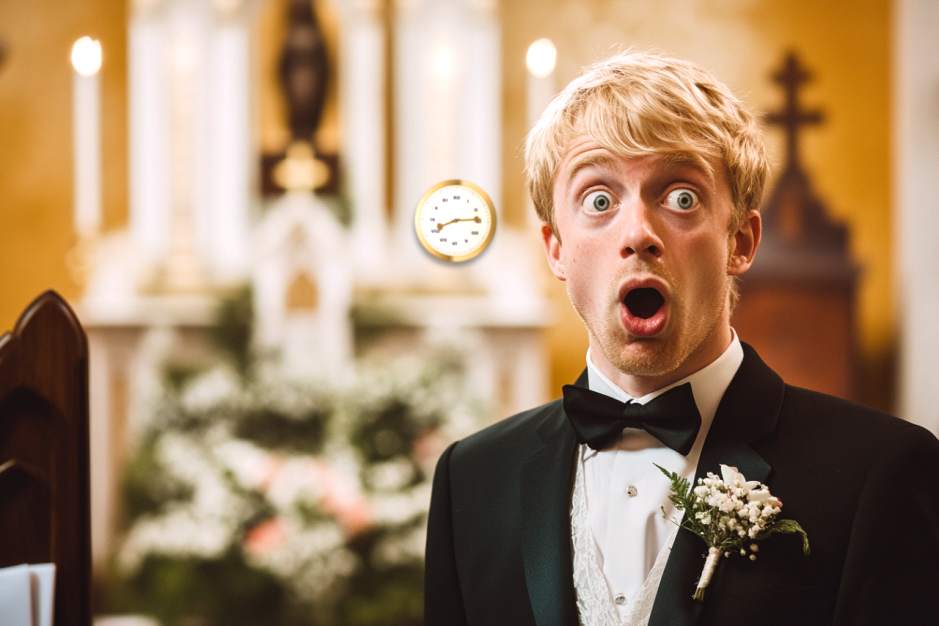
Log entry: h=8 m=14
